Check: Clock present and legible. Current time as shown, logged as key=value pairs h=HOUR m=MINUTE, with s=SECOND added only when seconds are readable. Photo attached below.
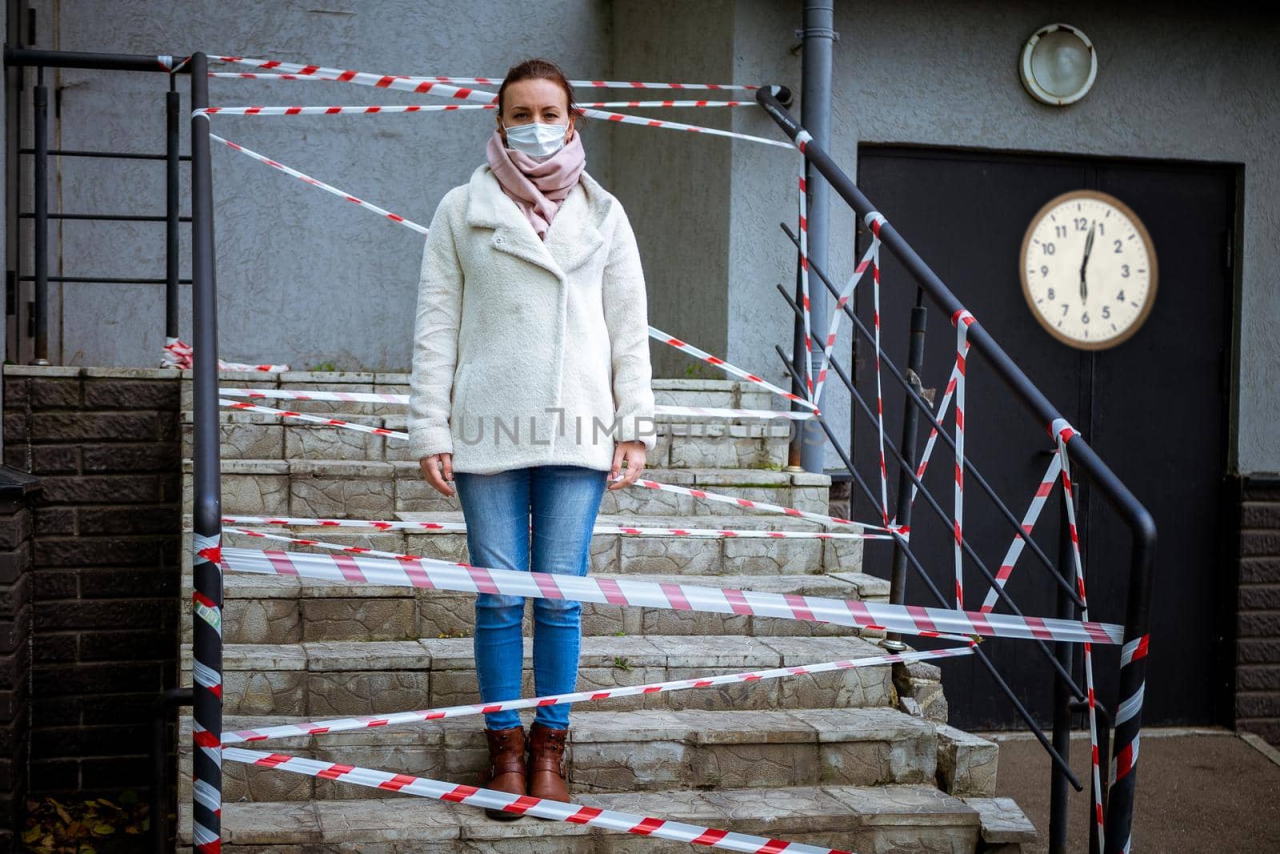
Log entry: h=6 m=3
